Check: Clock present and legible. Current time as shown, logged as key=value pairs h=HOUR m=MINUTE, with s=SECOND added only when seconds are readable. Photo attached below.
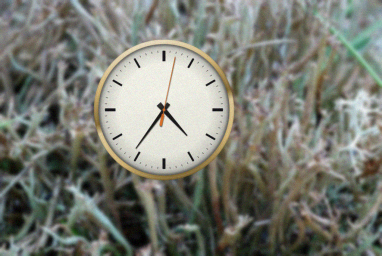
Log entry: h=4 m=36 s=2
